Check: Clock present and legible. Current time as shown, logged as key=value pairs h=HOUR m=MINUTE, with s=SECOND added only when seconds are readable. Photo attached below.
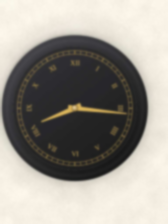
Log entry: h=8 m=16
